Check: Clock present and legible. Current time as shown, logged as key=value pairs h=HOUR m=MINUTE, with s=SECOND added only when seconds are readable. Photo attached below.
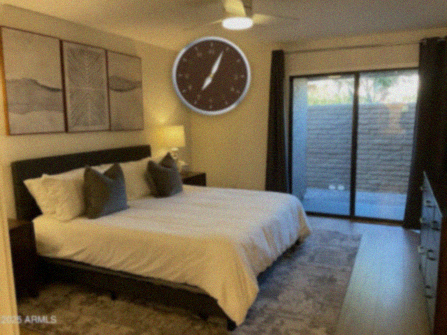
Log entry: h=7 m=4
